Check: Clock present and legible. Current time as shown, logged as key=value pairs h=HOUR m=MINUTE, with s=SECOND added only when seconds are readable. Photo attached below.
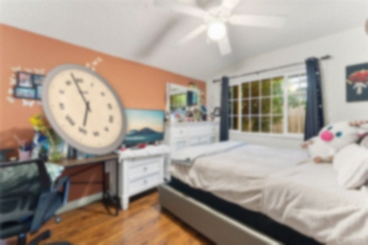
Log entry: h=6 m=58
